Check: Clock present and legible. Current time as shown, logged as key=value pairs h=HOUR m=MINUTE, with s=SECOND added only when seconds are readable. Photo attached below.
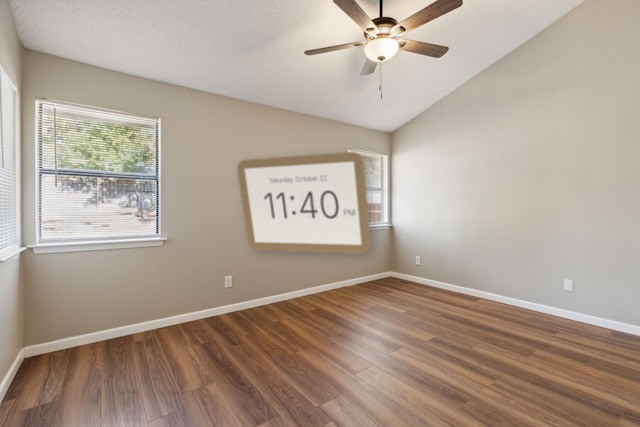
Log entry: h=11 m=40
